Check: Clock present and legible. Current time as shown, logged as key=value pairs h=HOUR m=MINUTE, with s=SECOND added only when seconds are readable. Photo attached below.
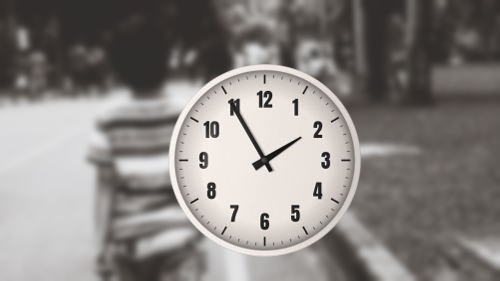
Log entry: h=1 m=55
